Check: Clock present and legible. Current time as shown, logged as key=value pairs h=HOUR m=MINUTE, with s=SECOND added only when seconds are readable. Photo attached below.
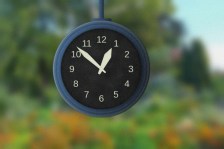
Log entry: h=12 m=52
